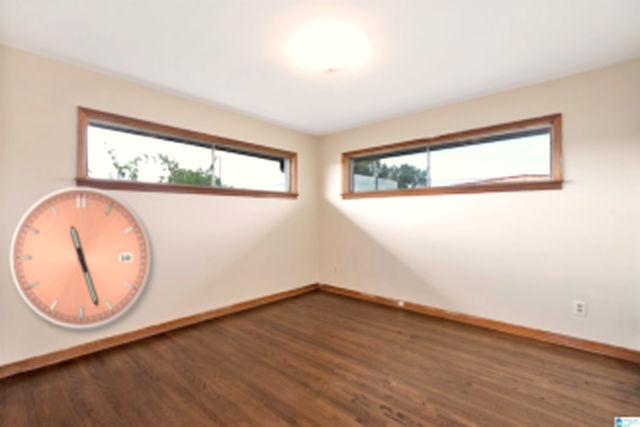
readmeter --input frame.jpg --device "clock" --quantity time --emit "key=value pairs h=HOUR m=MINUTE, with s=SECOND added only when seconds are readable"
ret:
h=11 m=27
